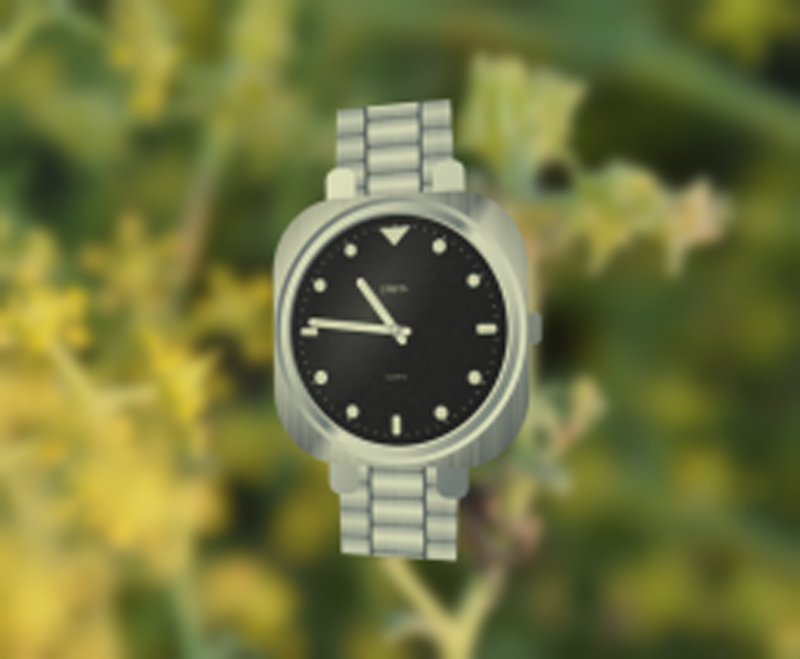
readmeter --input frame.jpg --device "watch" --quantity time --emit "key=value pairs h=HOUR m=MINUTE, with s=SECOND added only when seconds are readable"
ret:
h=10 m=46
